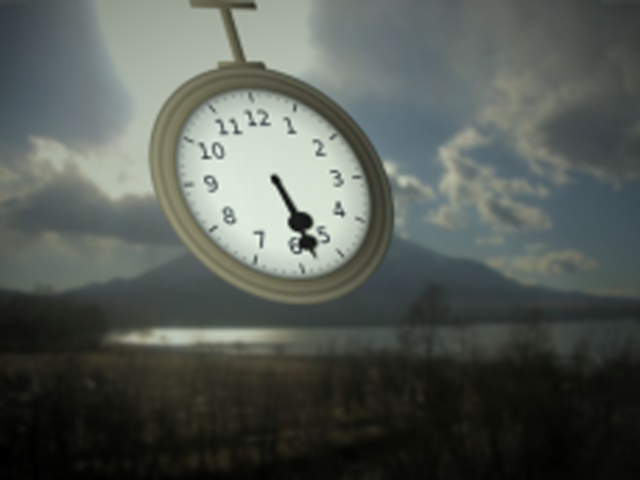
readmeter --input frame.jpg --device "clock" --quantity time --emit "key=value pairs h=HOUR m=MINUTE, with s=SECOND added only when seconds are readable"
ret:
h=5 m=28
